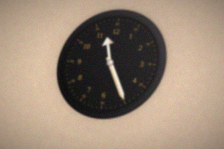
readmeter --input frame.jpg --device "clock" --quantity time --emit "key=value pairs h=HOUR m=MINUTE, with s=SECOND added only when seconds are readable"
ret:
h=11 m=25
